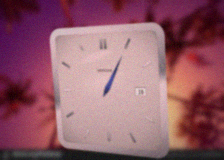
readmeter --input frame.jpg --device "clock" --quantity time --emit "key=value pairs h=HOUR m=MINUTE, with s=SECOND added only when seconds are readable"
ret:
h=1 m=5
